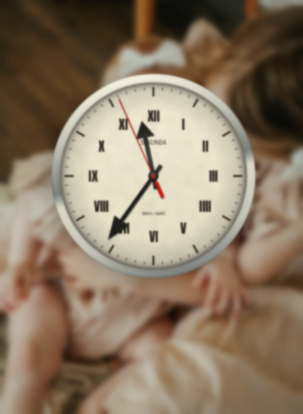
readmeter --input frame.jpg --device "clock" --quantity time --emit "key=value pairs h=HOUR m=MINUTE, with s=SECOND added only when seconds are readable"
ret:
h=11 m=35 s=56
